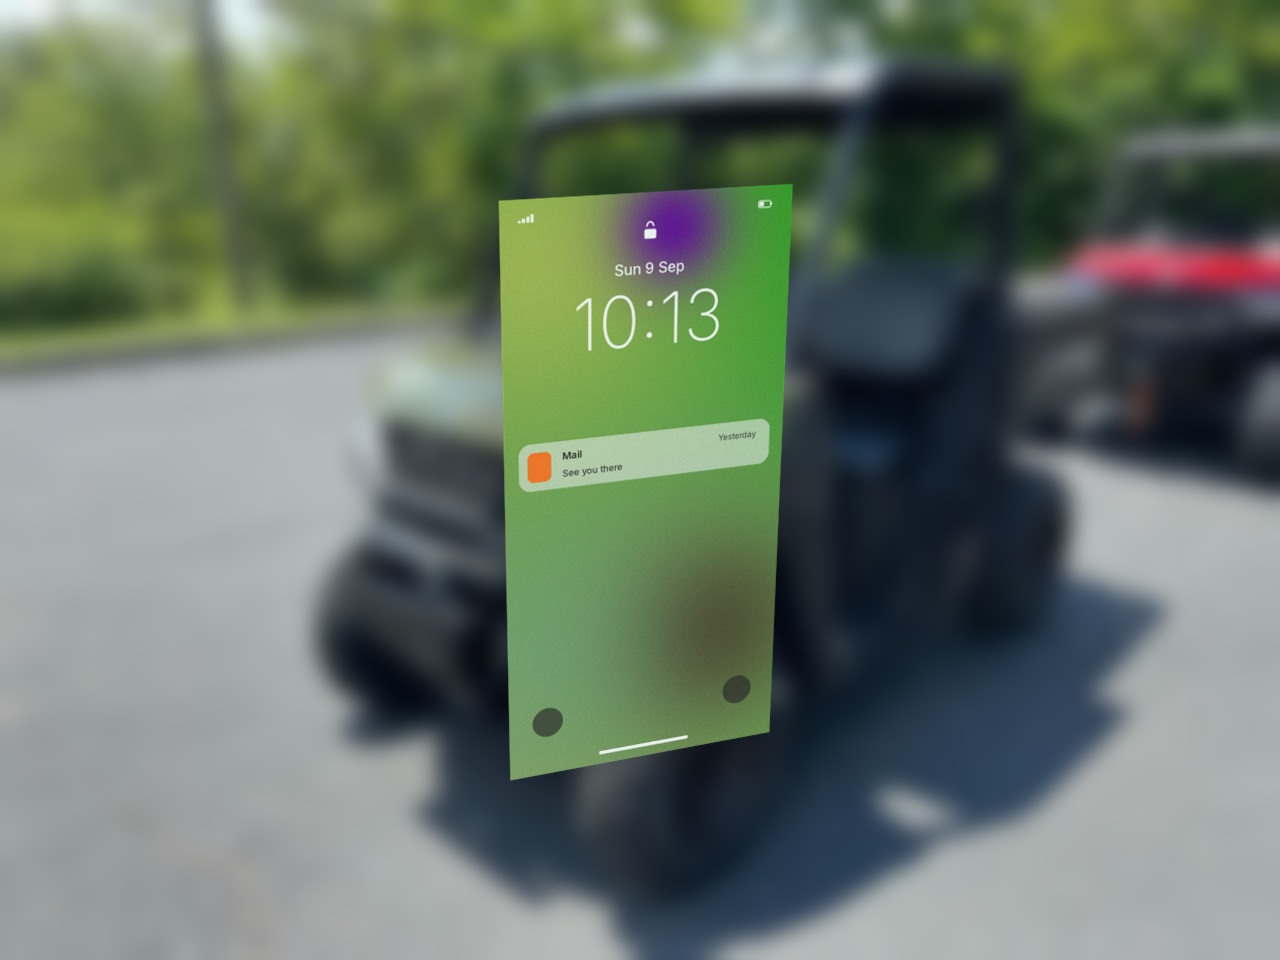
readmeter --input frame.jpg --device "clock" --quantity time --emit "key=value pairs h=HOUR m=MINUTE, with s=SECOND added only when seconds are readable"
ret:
h=10 m=13
